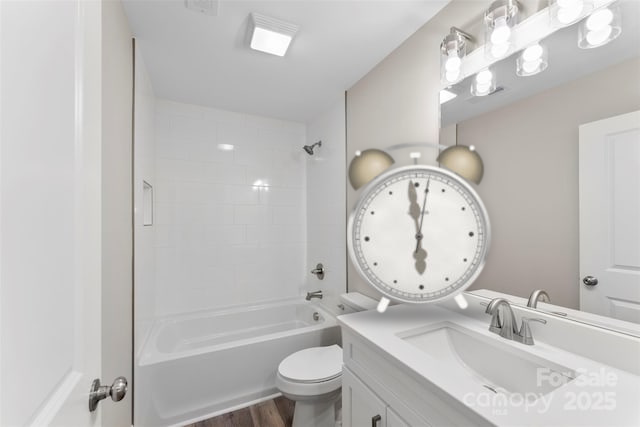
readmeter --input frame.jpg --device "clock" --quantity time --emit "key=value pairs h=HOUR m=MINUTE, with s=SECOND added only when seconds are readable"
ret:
h=5 m=59 s=2
